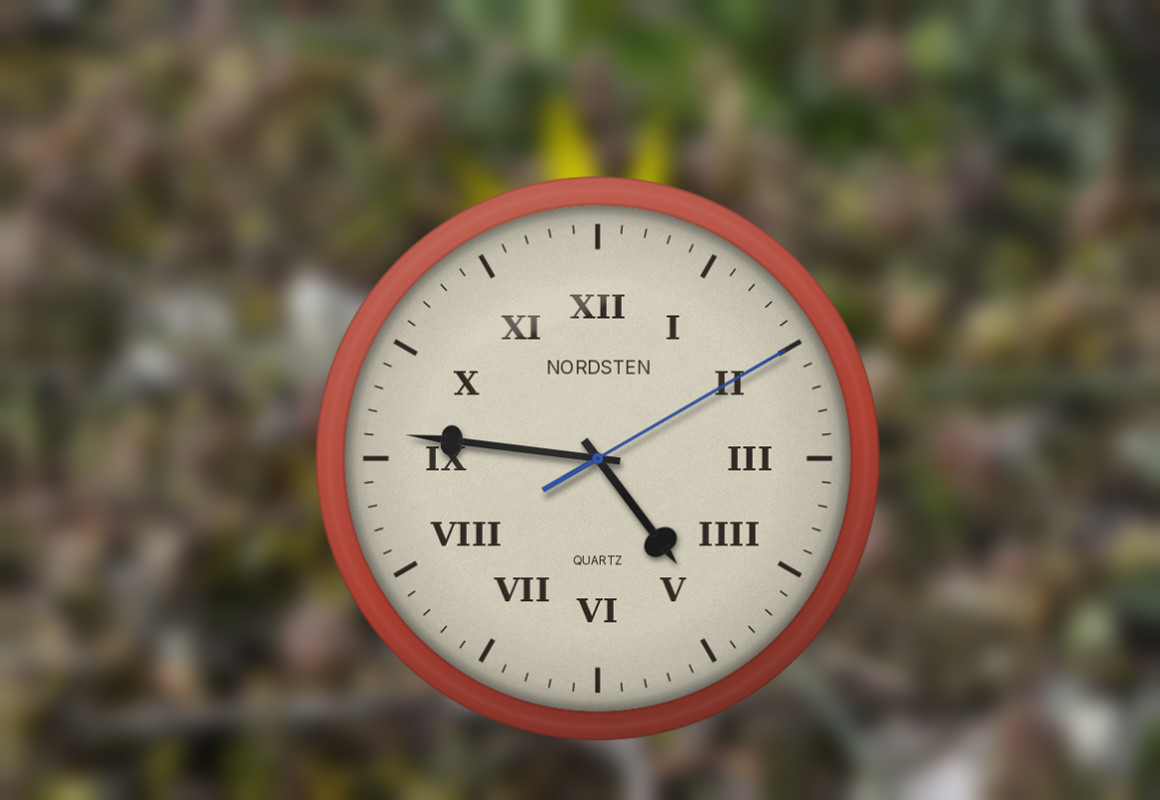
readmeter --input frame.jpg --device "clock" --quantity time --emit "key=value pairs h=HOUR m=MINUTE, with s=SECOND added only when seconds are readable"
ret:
h=4 m=46 s=10
